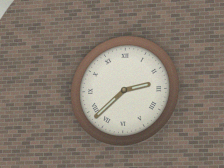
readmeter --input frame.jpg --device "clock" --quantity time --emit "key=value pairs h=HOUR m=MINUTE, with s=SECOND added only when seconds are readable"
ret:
h=2 m=38
